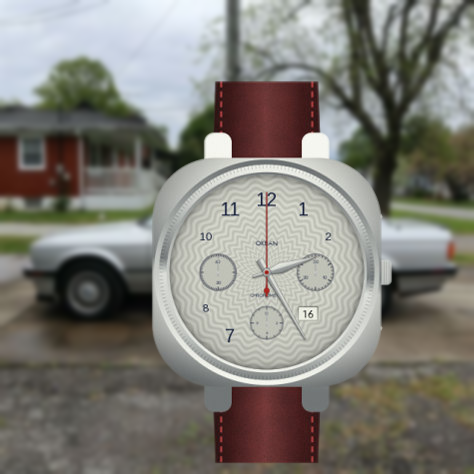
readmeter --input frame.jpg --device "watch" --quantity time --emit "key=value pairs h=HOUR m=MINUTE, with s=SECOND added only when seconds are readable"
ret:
h=2 m=25
